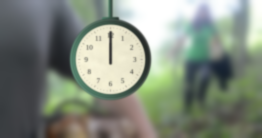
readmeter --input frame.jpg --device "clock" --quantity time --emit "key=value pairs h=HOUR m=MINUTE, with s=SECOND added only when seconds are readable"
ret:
h=12 m=0
